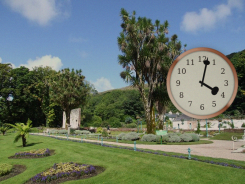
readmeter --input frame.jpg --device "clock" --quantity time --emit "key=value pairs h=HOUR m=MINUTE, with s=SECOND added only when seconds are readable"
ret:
h=4 m=2
